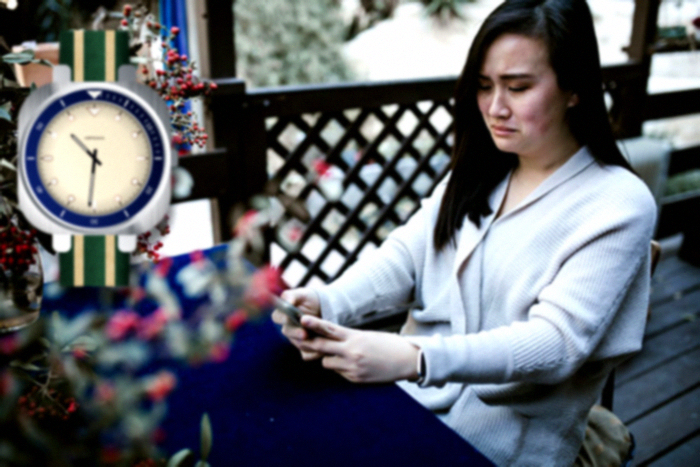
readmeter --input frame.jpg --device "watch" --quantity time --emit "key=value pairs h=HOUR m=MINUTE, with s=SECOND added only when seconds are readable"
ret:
h=10 m=31
